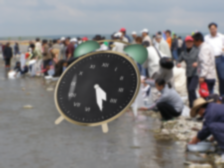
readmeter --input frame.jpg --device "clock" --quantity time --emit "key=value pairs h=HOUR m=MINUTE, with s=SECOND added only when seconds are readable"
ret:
h=4 m=25
